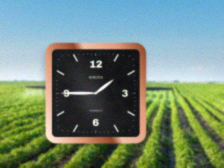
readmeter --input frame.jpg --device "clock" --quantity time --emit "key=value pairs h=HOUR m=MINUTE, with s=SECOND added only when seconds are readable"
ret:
h=1 m=45
